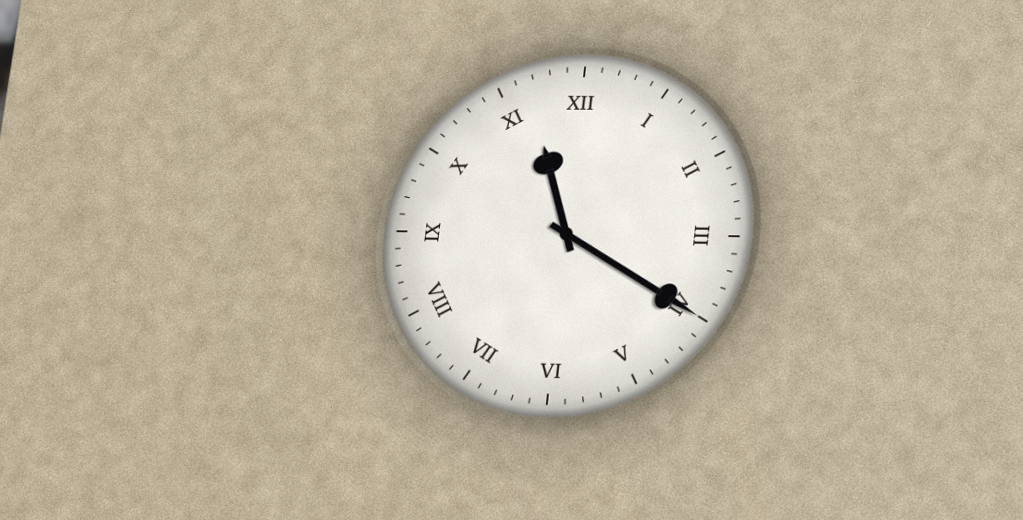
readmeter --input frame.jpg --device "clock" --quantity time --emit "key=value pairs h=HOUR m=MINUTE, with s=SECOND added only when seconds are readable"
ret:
h=11 m=20
